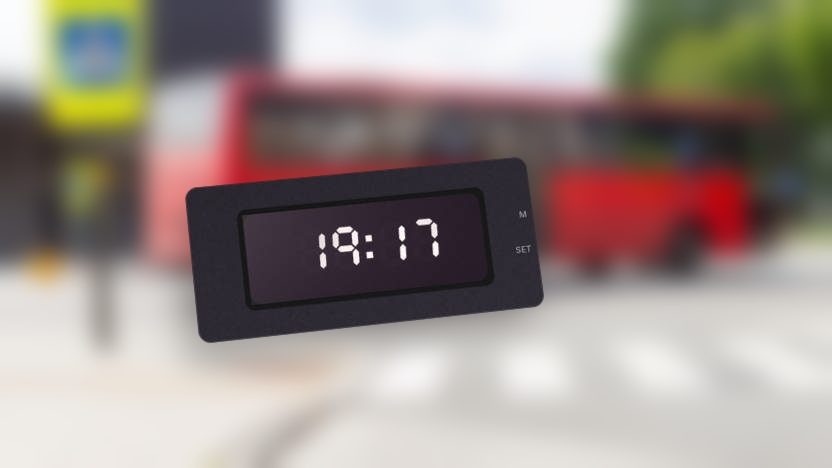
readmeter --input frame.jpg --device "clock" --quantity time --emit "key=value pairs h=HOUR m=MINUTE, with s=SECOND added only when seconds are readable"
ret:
h=19 m=17
